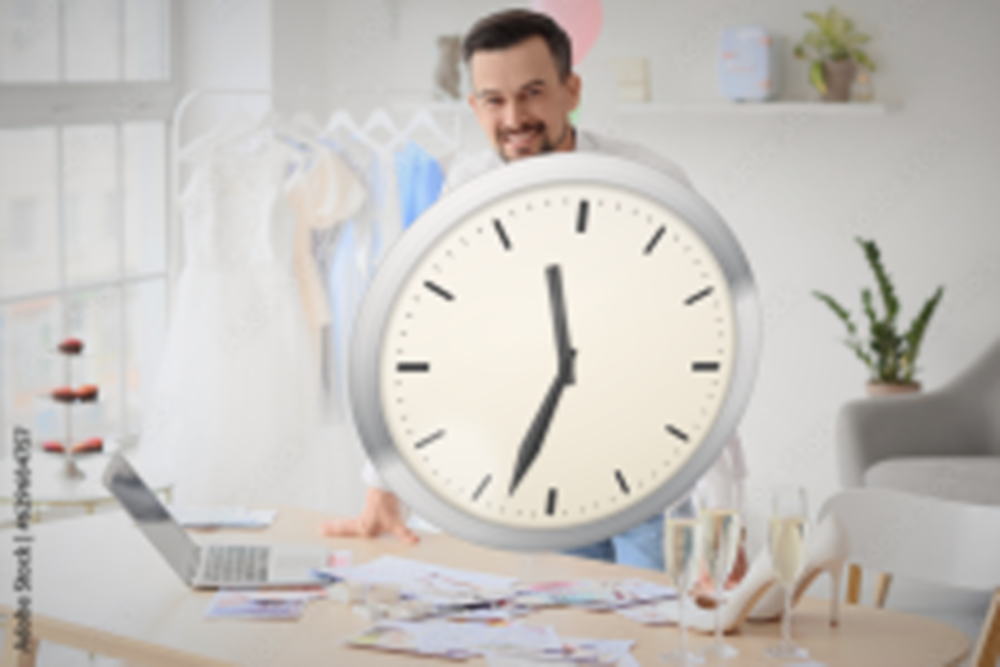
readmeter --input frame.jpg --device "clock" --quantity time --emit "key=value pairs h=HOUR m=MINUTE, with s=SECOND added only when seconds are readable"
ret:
h=11 m=33
